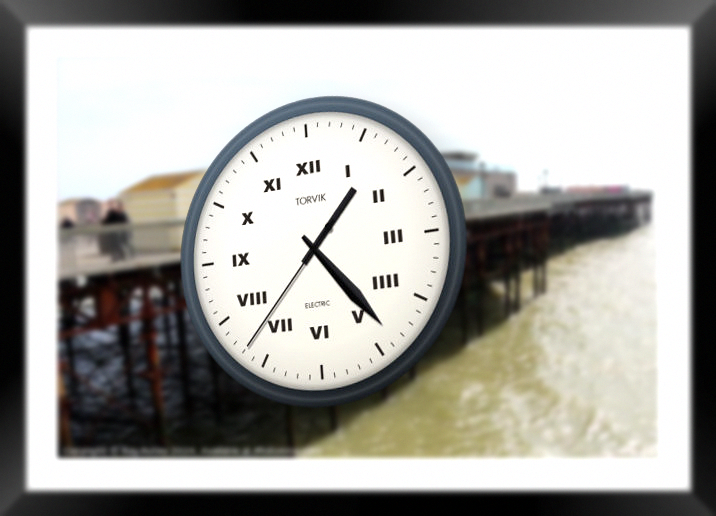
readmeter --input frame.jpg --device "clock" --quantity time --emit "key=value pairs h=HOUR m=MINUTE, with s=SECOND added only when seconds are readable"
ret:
h=1 m=23 s=37
